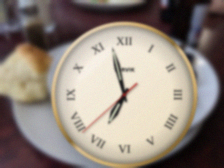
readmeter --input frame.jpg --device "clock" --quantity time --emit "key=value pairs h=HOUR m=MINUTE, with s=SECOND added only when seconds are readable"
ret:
h=6 m=57 s=38
